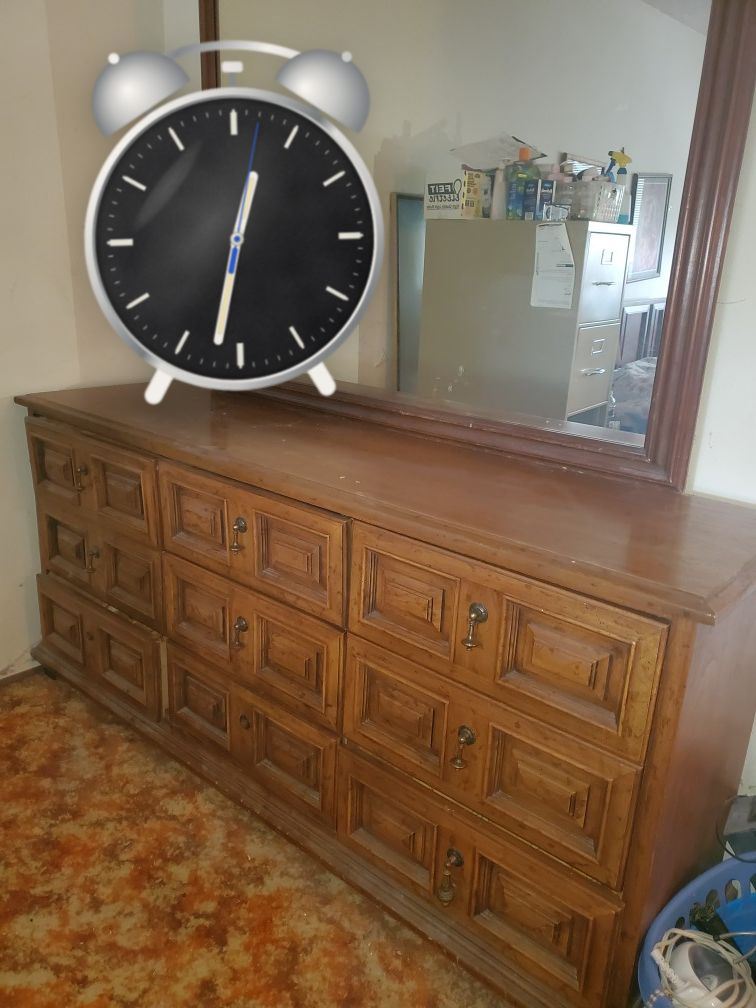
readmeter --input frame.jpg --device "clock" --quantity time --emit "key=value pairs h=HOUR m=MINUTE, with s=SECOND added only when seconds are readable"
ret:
h=12 m=32 s=2
